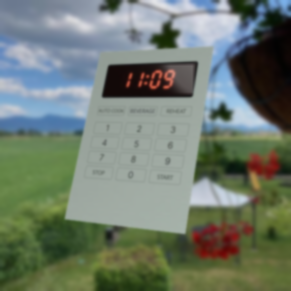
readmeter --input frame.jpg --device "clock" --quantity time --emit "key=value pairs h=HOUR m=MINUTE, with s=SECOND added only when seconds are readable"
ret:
h=11 m=9
